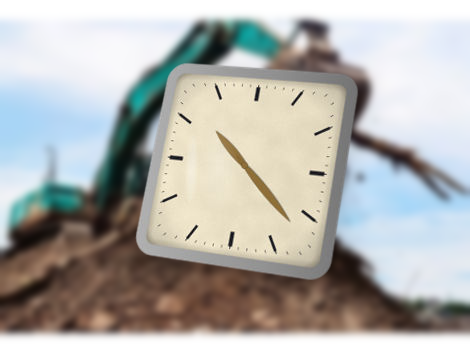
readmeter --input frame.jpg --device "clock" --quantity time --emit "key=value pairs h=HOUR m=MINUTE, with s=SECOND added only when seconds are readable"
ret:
h=10 m=22
